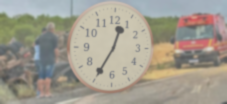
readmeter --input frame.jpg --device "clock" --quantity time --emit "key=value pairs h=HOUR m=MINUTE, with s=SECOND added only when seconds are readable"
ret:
h=12 m=35
